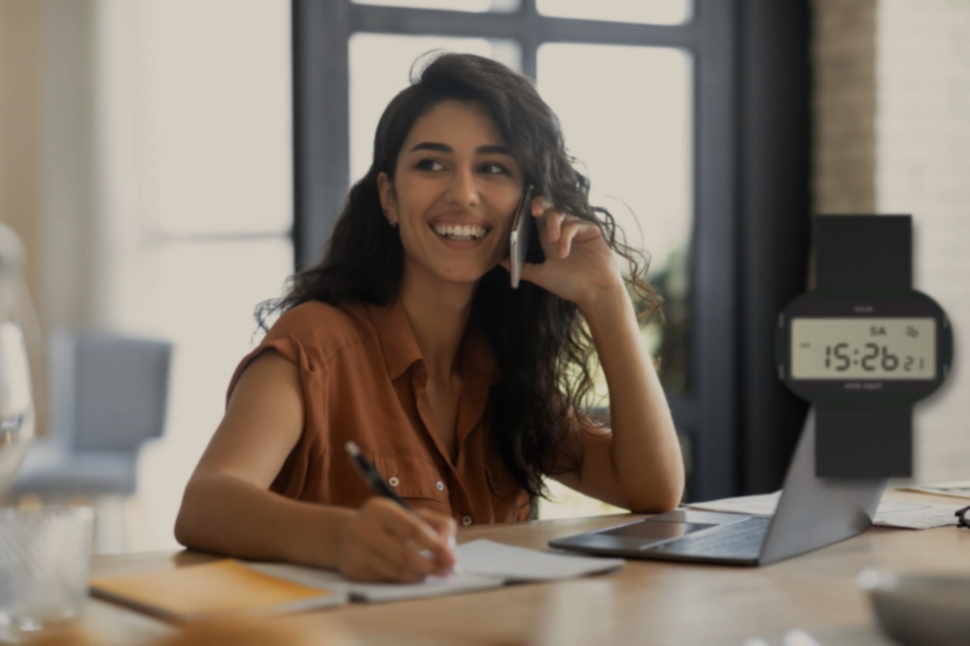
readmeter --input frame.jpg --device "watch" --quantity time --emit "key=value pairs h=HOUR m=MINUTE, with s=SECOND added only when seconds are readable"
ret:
h=15 m=26 s=21
